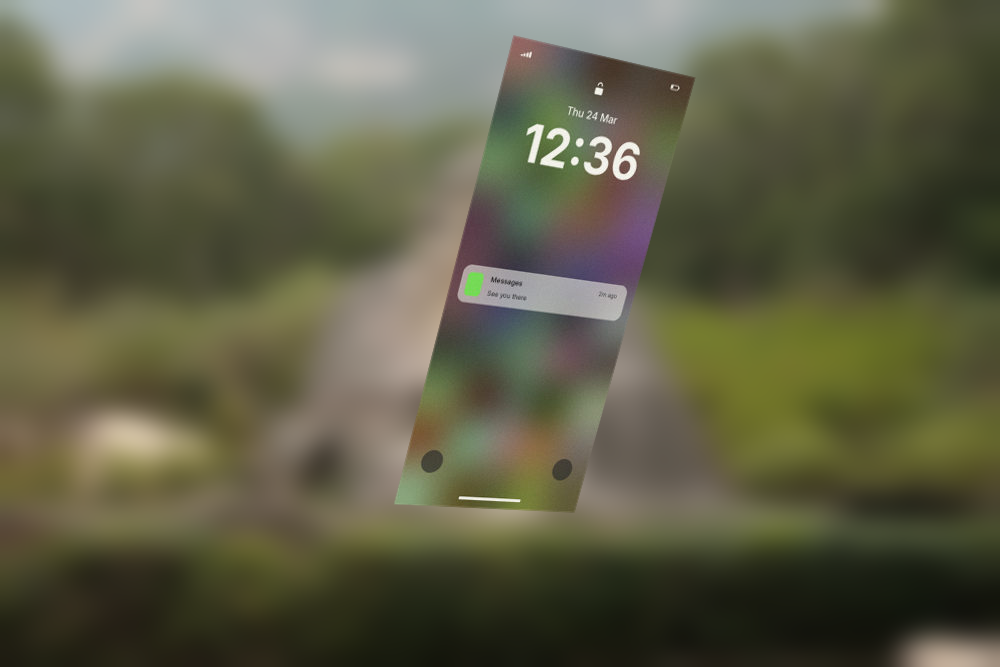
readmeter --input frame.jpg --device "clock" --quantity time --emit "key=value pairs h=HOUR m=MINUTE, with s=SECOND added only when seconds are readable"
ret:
h=12 m=36
